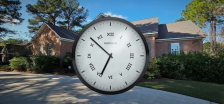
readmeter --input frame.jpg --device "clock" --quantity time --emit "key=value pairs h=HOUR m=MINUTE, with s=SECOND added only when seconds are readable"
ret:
h=6 m=52
